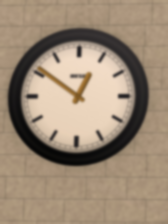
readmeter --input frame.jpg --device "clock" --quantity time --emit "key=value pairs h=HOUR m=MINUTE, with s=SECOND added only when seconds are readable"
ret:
h=12 m=51
